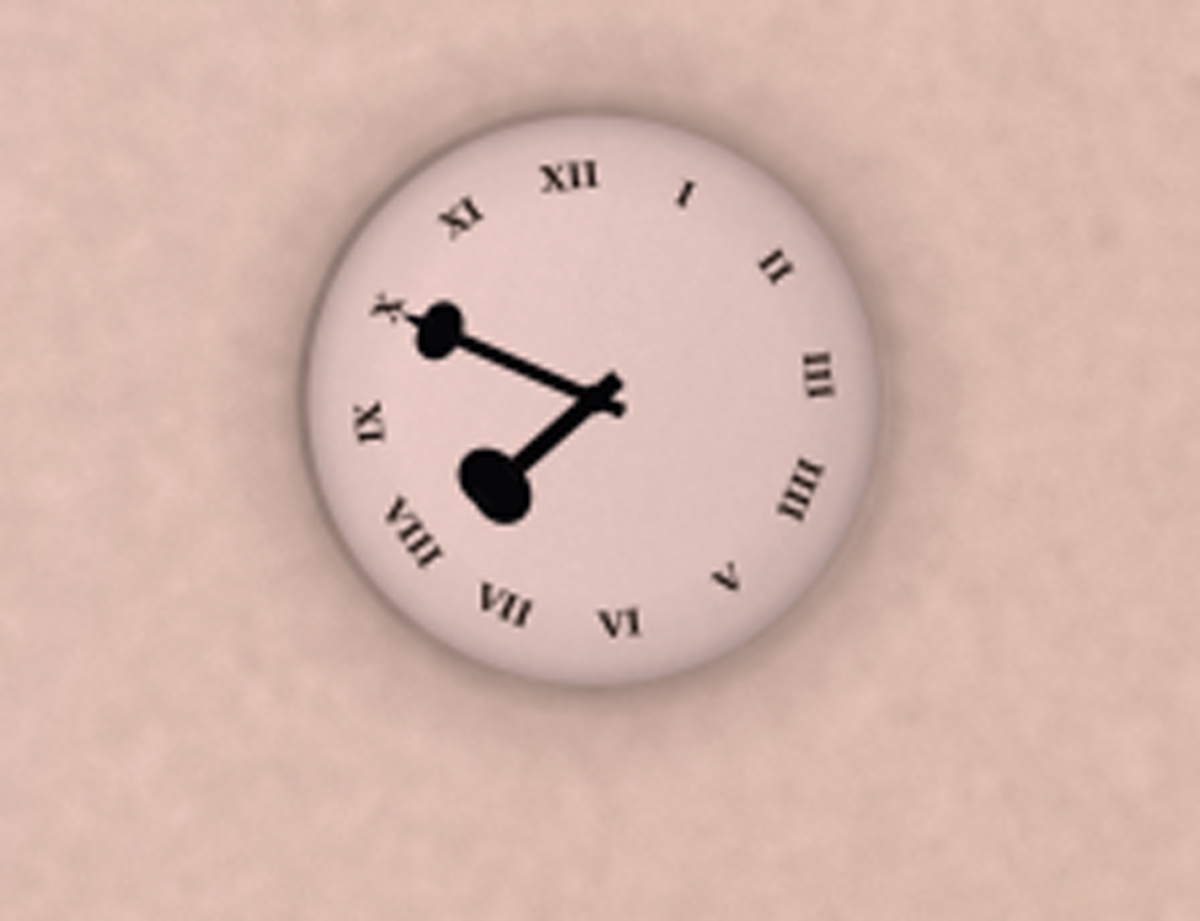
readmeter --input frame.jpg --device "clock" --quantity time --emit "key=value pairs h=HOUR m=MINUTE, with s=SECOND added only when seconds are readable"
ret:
h=7 m=50
